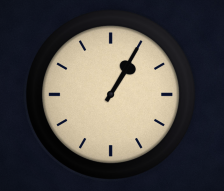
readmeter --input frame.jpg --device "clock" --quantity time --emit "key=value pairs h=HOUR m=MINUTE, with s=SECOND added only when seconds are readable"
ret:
h=1 m=5
